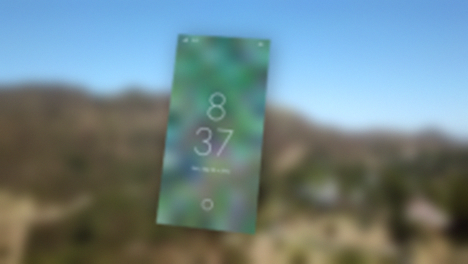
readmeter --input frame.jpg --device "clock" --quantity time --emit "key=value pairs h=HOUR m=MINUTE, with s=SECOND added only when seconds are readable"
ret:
h=8 m=37
